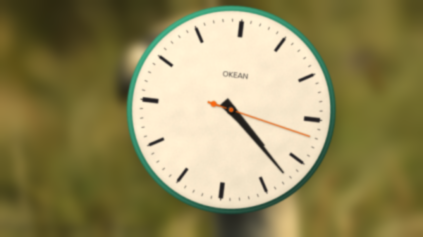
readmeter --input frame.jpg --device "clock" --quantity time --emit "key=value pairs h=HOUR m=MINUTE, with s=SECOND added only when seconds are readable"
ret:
h=4 m=22 s=17
